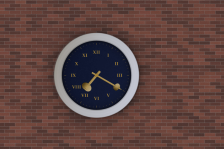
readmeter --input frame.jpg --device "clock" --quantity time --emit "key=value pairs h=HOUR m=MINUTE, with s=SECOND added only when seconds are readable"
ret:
h=7 m=20
